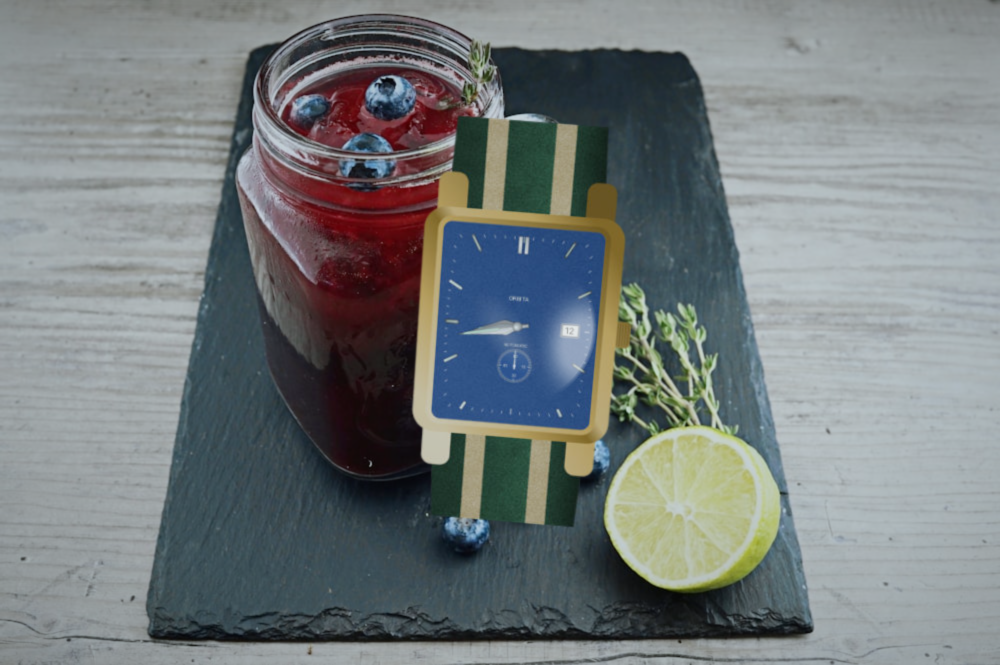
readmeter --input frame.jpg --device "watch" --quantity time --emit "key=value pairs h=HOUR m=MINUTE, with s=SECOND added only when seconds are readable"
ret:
h=8 m=43
